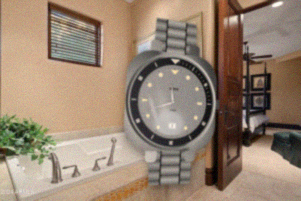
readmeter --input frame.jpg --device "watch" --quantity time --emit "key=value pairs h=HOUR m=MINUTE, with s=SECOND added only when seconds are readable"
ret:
h=11 m=42
